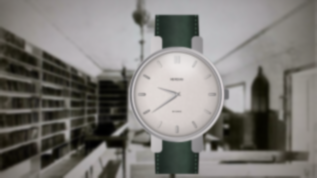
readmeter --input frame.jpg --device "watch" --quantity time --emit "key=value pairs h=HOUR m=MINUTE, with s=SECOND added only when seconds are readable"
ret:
h=9 m=39
